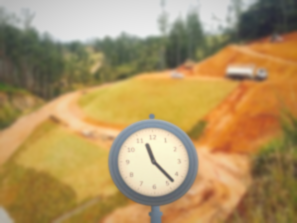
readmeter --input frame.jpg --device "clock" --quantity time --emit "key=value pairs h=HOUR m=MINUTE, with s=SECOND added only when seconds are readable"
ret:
h=11 m=23
